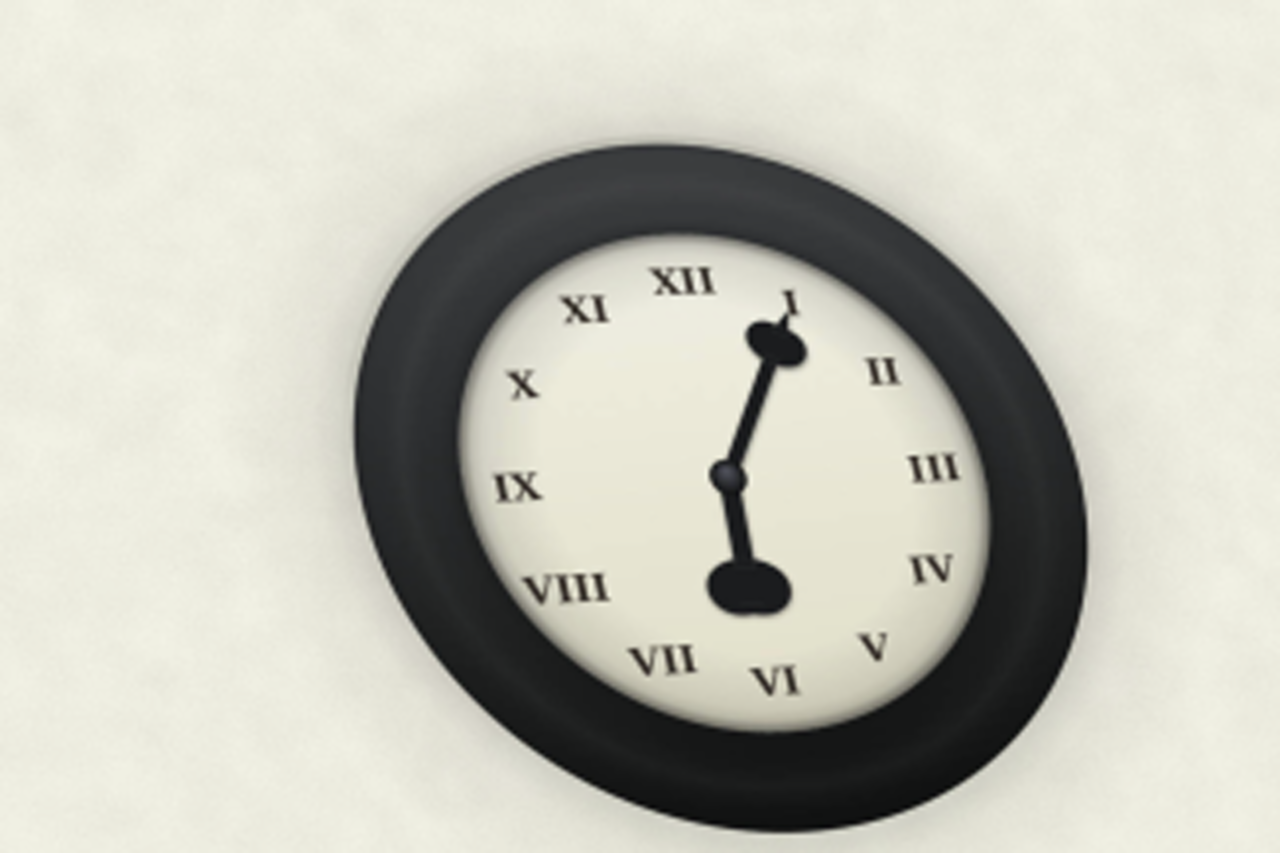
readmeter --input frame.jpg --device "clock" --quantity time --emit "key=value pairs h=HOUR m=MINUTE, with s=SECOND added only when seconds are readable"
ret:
h=6 m=5
